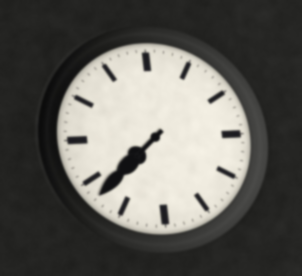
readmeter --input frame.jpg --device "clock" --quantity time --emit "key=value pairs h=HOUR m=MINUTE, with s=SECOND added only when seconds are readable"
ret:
h=7 m=38
